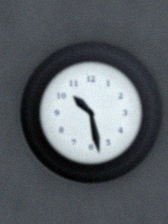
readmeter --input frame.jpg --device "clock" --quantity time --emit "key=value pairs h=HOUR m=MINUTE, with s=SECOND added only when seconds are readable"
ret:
h=10 m=28
